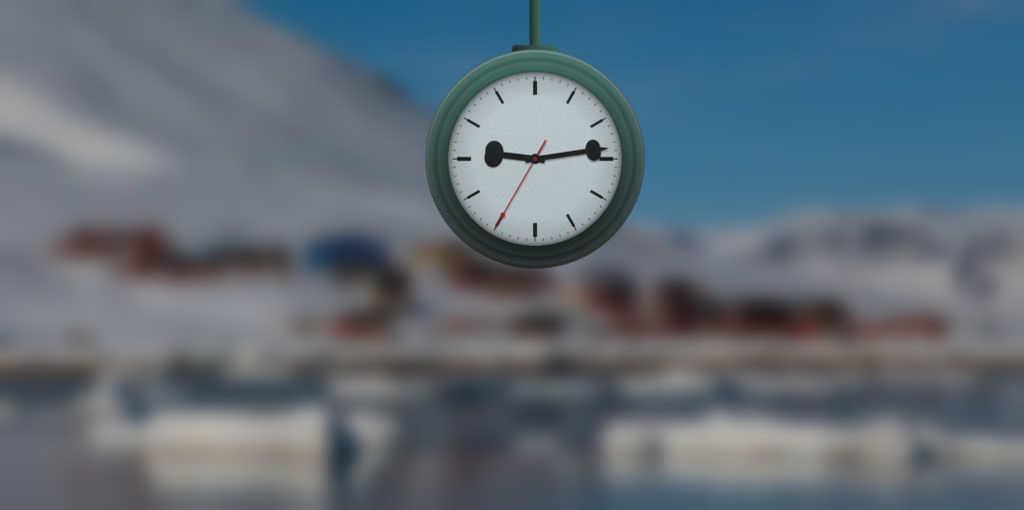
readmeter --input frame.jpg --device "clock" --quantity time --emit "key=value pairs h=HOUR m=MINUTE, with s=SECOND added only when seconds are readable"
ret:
h=9 m=13 s=35
